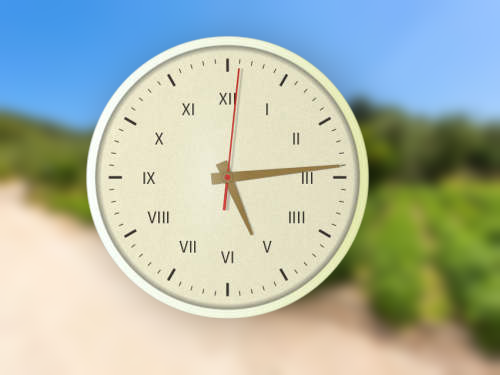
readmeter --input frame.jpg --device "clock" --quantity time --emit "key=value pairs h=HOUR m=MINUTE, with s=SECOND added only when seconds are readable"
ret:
h=5 m=14 s=1
